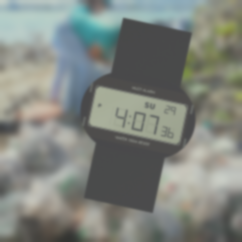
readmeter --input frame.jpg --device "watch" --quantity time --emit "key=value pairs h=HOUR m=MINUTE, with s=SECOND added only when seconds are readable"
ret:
h=4 m=7
